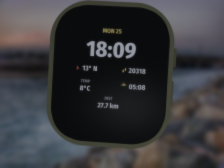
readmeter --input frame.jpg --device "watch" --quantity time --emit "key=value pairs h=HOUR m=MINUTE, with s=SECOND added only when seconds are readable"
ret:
h=18 m=9
